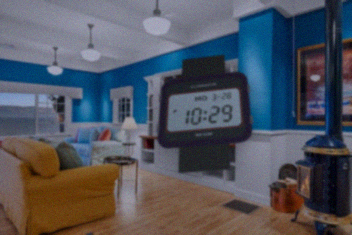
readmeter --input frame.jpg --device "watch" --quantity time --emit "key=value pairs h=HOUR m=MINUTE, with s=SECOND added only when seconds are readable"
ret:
h=10 m=29
